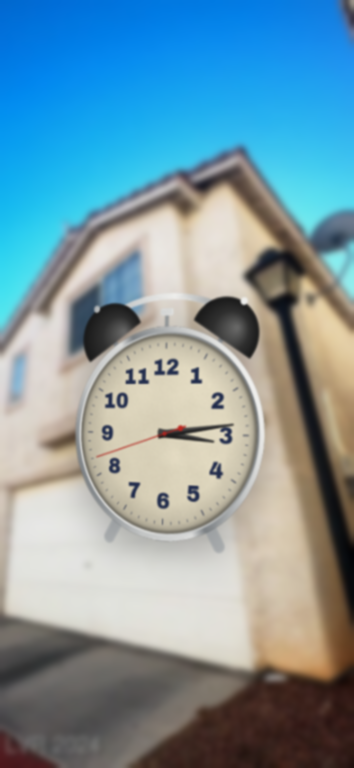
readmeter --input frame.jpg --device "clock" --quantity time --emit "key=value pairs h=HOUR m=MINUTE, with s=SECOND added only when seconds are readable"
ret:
h=3 m=13 s=42
